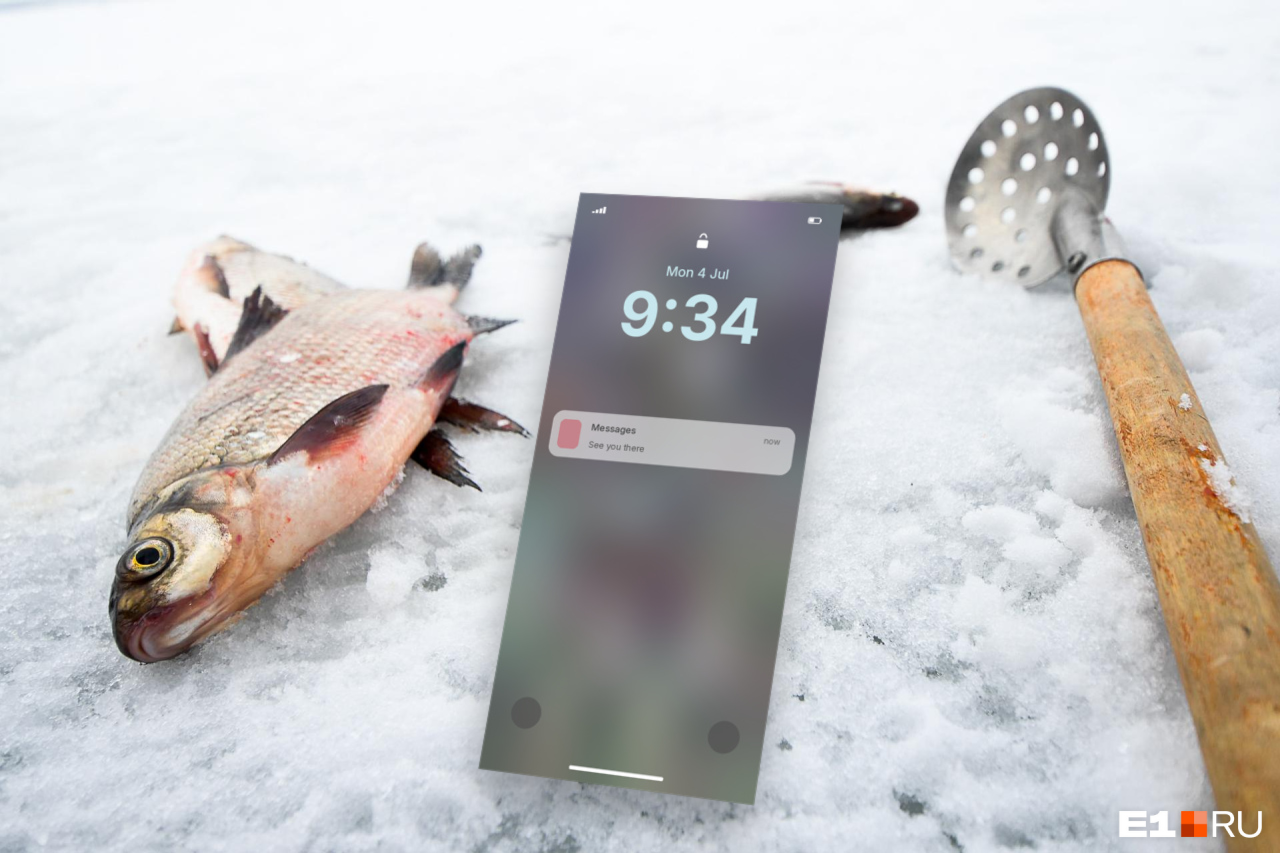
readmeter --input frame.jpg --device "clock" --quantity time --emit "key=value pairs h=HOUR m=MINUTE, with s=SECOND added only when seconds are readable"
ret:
h=9 m=34
